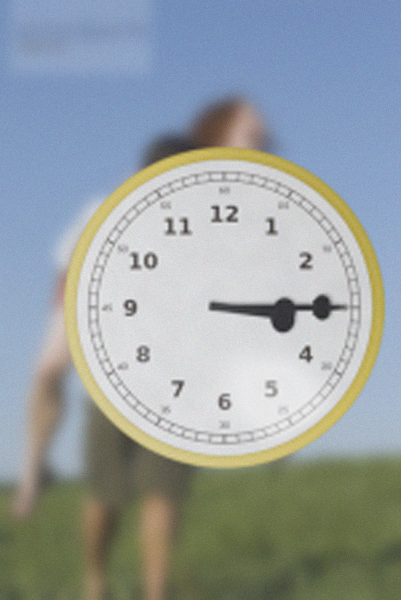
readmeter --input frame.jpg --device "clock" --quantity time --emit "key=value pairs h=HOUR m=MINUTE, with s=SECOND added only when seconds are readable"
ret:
h=3 m=15
